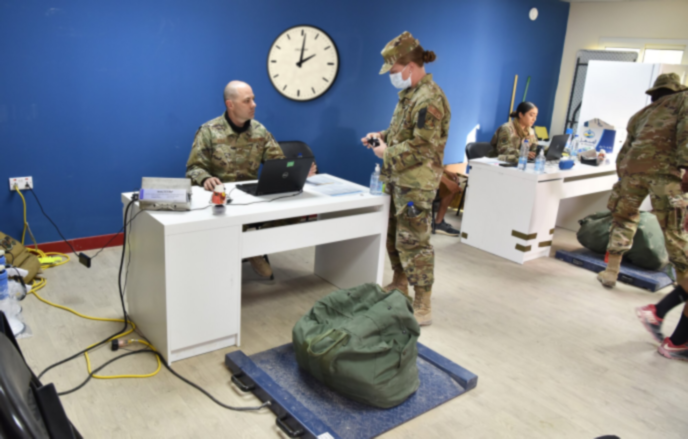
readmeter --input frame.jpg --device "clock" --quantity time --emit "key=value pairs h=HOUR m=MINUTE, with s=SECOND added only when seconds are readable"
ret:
h=2 m=1
